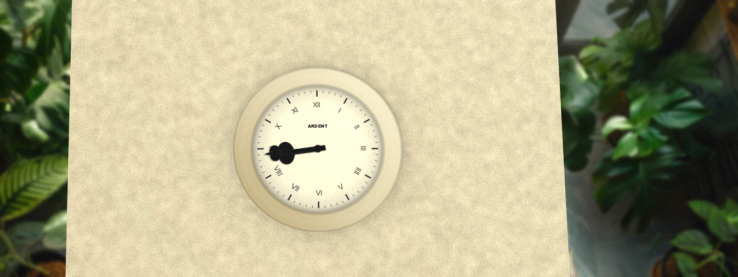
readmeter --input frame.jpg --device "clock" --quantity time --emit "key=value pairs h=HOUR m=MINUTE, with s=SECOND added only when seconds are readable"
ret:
h=8 m=44
